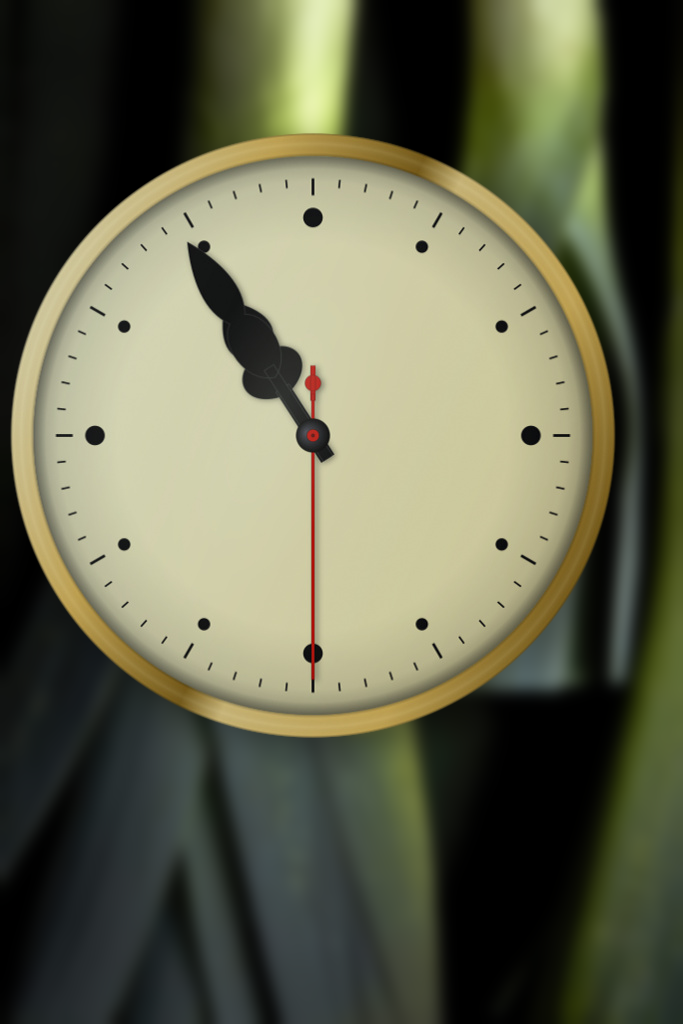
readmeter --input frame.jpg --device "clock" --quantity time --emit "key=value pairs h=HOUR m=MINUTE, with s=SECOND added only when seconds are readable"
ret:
h=10 m=54 s=30
